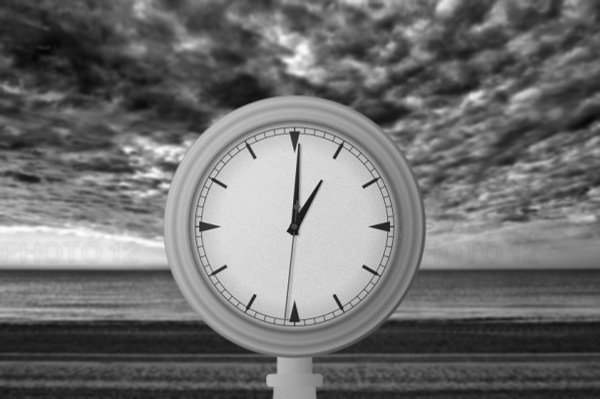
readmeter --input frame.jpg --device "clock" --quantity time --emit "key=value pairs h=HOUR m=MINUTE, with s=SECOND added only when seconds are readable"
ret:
h=1 m=0 s=31
